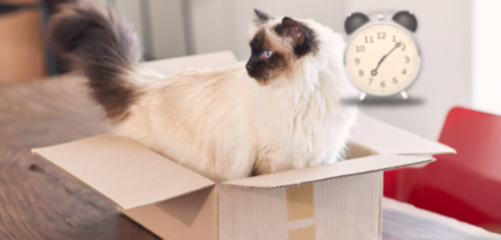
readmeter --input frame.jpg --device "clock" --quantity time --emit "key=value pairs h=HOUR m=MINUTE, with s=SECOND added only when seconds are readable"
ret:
h=7 m=8
